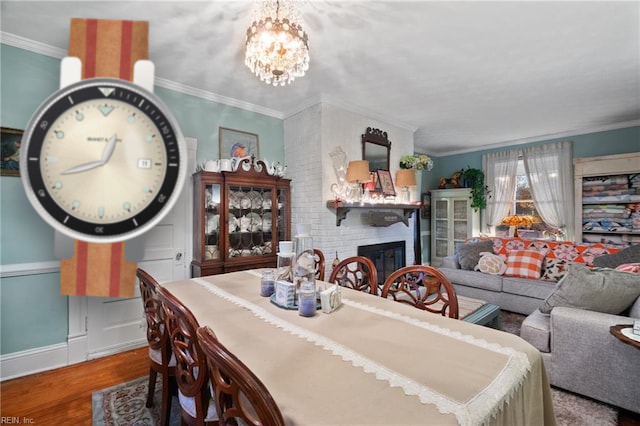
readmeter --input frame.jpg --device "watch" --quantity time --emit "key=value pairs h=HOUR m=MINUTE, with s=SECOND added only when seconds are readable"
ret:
h=12 m=42
